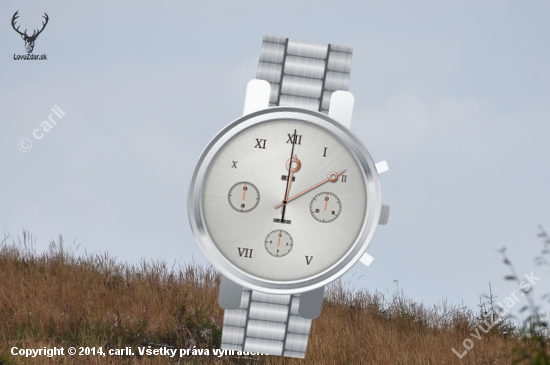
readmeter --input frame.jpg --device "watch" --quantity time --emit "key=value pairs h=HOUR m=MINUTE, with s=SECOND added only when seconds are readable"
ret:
h=12 m=9
